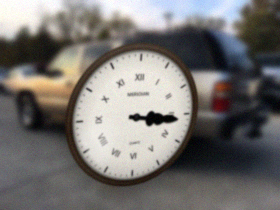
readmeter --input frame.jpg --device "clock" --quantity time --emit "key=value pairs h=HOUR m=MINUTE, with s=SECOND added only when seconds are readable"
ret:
h=3 m=16
